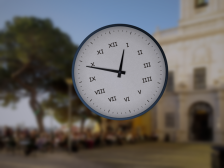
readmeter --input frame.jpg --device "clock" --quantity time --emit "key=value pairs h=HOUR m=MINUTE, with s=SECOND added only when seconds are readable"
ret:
h=12 m=49
